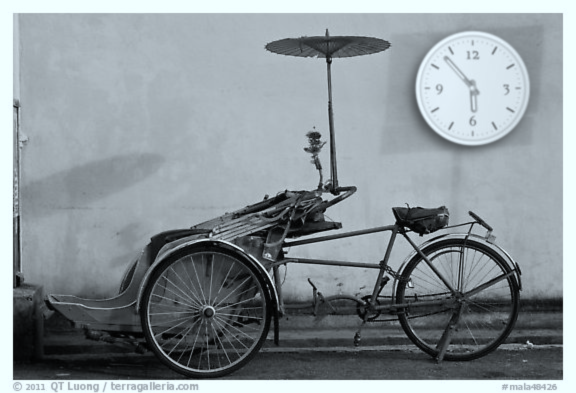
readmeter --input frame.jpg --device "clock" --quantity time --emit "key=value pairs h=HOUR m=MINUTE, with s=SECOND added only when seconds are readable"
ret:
h=5 m=53
